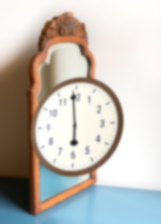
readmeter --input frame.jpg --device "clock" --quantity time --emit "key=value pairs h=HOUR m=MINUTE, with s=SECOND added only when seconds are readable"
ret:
h=5 m=59
